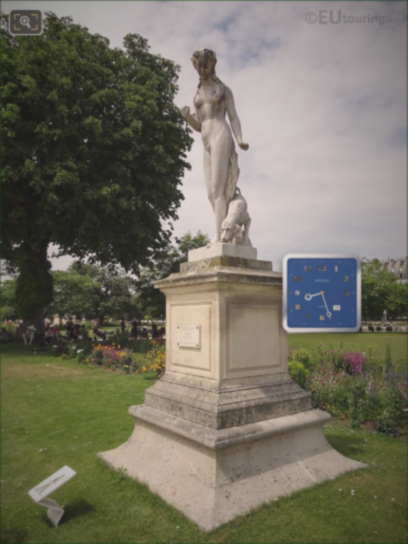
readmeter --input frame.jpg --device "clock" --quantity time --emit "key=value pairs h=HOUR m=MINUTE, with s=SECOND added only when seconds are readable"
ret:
h=8 m=27
